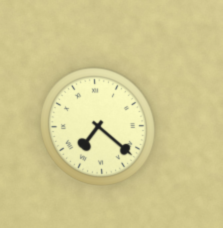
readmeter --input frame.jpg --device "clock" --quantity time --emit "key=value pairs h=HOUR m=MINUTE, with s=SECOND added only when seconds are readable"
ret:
h=7 m=22
